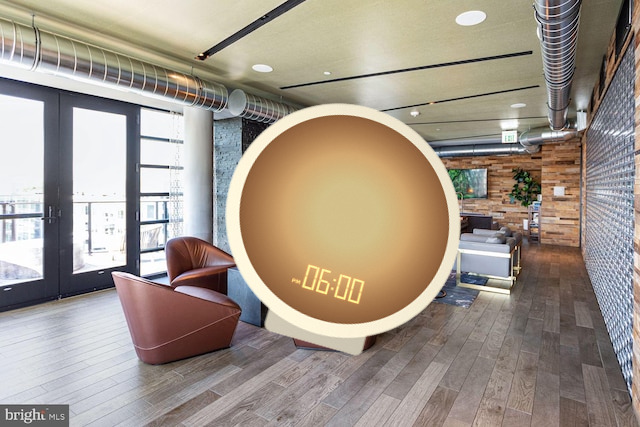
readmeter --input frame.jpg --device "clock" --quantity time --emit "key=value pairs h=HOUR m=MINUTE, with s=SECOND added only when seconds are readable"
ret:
h=6 m=0
